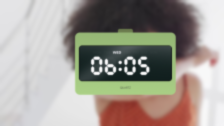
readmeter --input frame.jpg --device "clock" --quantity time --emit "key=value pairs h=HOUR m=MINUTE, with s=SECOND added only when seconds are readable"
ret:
h=6 m=5
